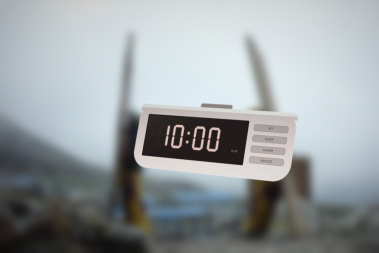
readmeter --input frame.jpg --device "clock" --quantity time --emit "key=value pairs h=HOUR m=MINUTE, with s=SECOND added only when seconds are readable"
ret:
h=10 m=0
